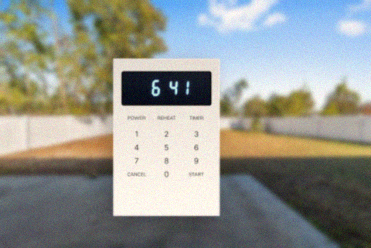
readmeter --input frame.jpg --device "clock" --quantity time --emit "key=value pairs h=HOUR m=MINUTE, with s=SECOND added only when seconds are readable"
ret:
h=6 m=41
